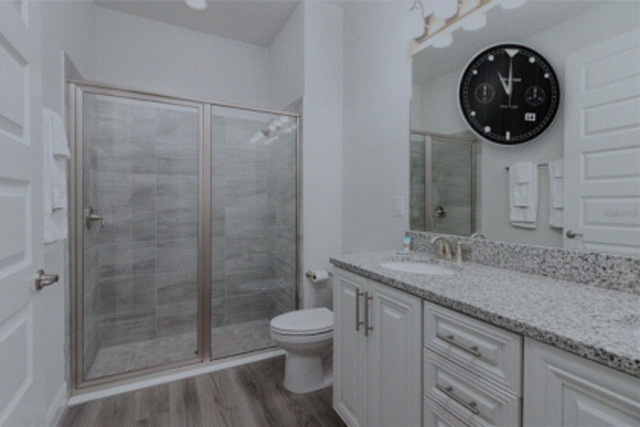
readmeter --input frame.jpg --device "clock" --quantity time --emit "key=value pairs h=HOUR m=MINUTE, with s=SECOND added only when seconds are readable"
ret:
h=11 m=0
